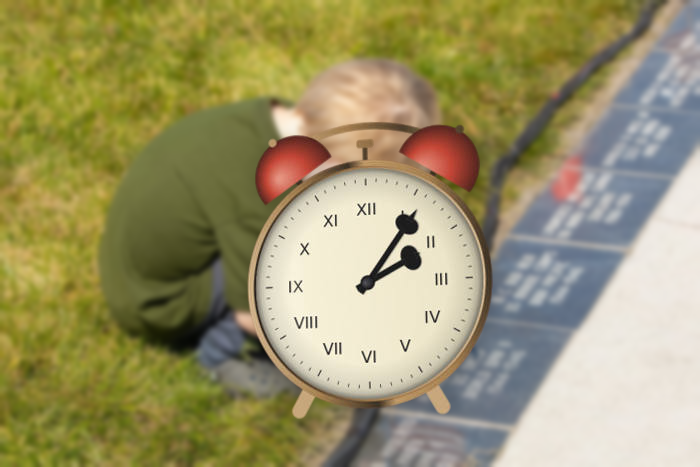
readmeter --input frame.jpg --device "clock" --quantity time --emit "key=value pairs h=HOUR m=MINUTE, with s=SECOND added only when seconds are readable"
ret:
h=2 m=6
